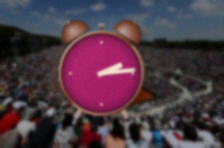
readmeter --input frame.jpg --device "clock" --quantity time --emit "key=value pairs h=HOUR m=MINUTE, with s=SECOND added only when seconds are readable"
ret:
h=2 m=14
